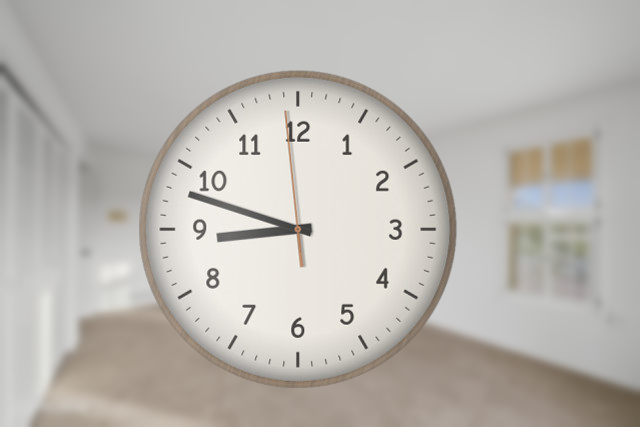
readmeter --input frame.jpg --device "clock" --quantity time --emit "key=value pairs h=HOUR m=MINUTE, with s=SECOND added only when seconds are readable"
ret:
h=8 m=47 s=59
